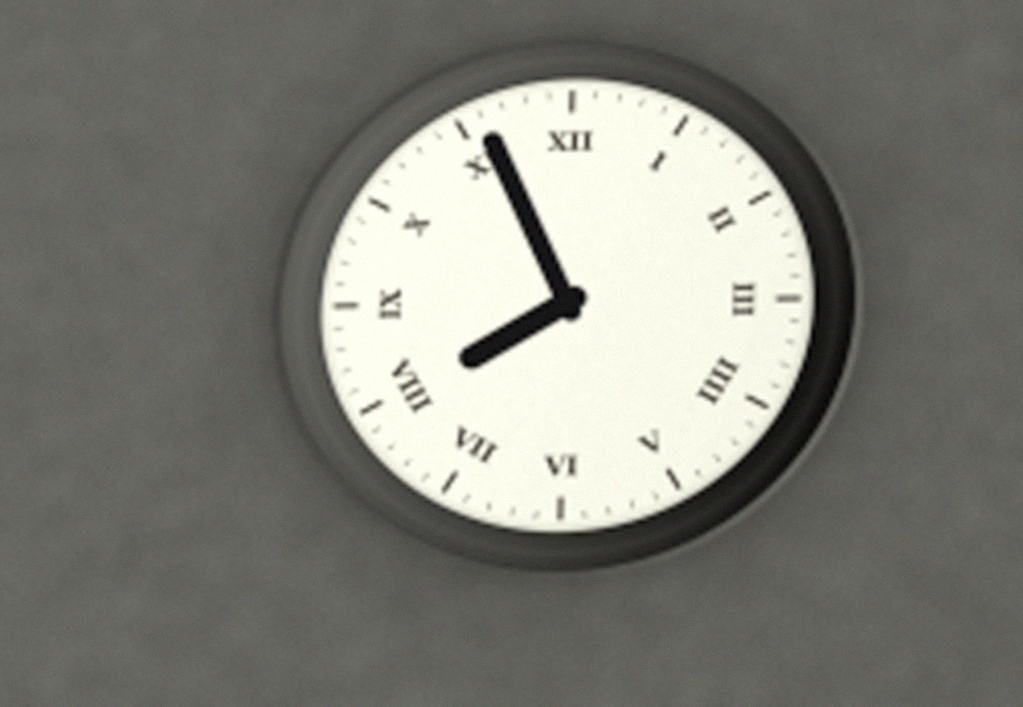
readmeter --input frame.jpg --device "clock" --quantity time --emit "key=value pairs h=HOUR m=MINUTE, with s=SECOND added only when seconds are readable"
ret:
h=7 m=56
